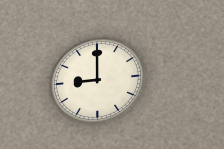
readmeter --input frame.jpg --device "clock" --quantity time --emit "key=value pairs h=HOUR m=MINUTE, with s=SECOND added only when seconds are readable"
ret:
h=9 m=0
